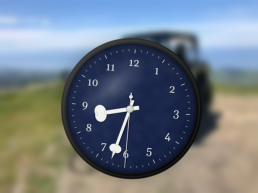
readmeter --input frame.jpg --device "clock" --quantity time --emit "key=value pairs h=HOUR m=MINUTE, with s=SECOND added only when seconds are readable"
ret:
h=8 m=32 s=30
